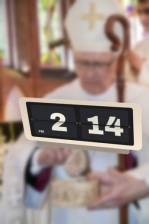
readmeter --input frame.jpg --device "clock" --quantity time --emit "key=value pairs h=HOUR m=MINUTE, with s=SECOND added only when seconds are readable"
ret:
h=2 m=14
